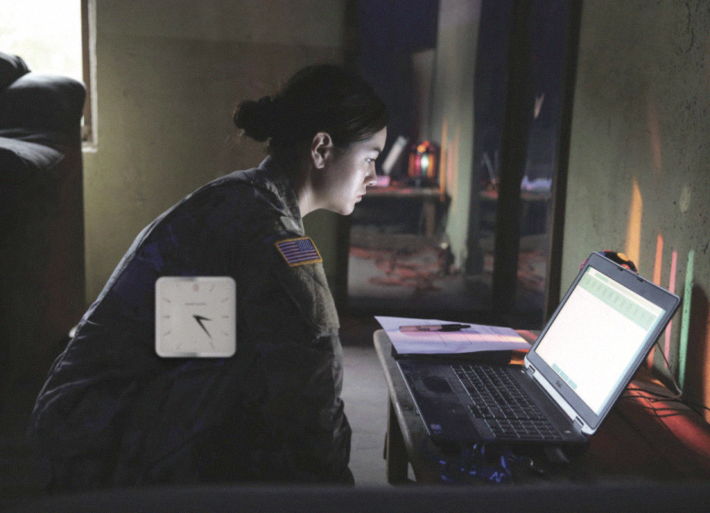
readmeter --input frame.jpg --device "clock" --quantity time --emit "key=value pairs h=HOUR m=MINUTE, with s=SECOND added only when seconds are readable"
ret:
h=3 m=24
